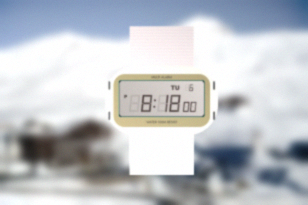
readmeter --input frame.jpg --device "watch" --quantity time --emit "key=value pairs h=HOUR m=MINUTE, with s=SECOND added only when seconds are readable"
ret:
h=8 m=18 s=0
